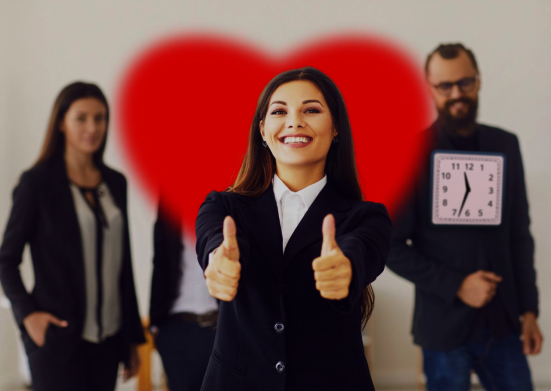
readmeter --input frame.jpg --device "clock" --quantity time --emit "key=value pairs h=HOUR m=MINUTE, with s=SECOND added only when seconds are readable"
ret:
h=11 m=33
